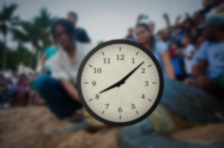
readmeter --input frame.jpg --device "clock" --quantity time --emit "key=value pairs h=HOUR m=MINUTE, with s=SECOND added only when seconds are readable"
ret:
h=8 m=8
